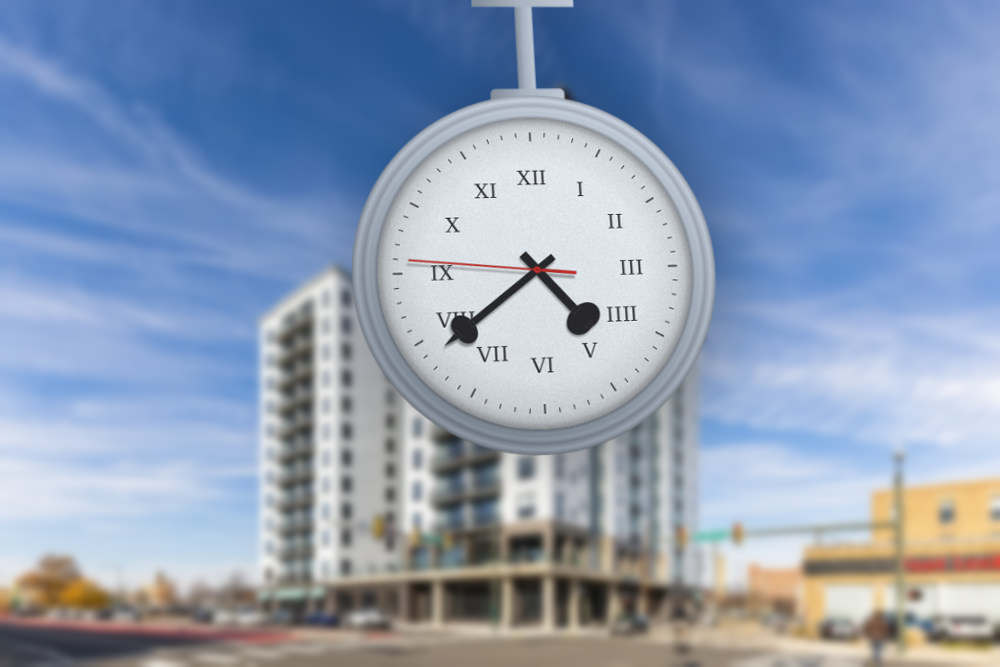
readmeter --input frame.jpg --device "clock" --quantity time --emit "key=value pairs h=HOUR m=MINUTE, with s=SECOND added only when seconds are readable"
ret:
h=4 m=38 s=46
